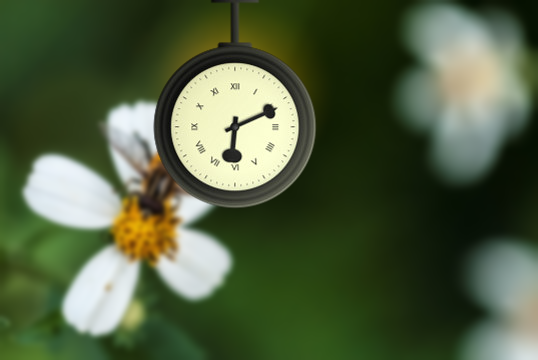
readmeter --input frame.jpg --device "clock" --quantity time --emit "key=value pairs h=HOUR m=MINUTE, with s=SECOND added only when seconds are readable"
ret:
h=6 m=11
